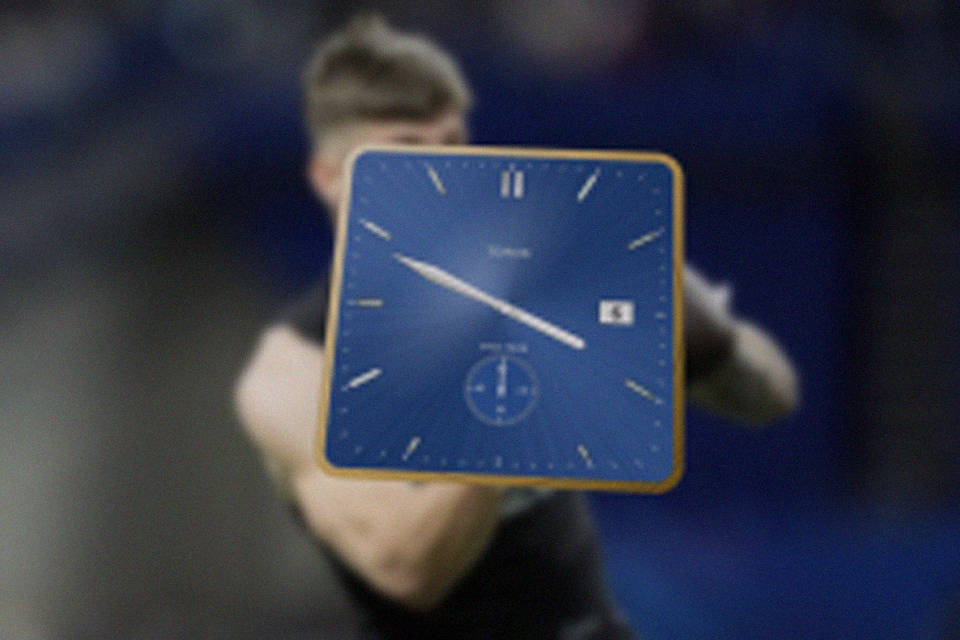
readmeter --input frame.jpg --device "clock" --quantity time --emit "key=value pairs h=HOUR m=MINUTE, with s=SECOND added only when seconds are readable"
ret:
h=3 m=49
